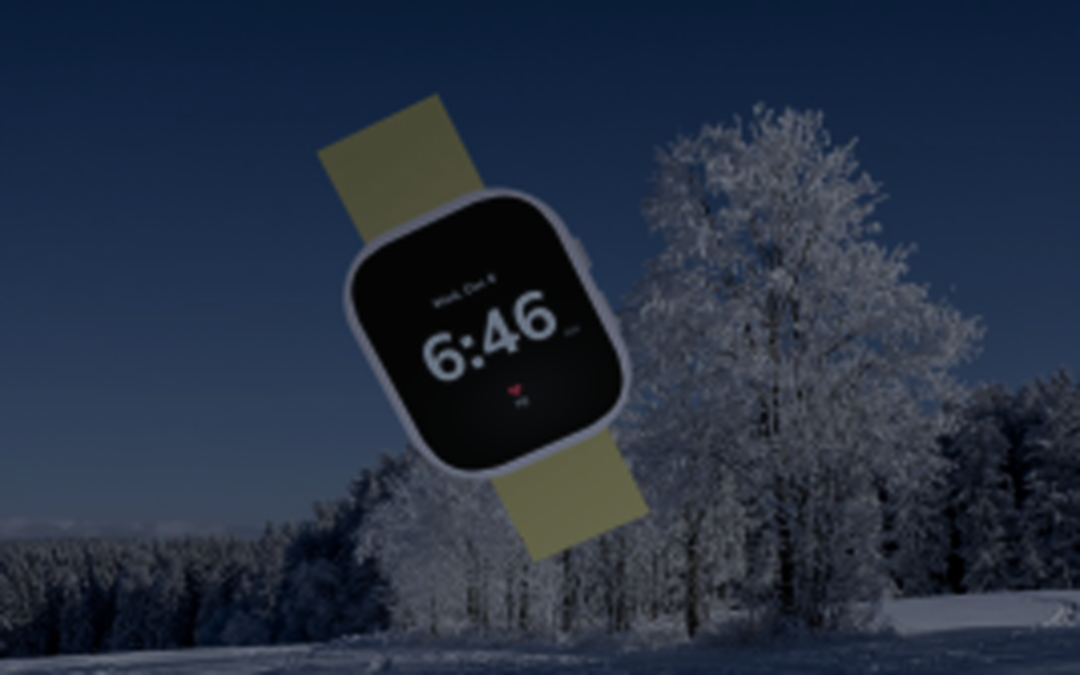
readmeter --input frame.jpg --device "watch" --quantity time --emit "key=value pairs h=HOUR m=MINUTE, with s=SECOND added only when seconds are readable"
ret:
h=6 m=46
